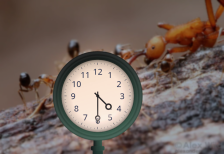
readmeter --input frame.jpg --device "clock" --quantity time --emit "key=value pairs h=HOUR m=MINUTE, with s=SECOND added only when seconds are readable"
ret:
h=4 m=30
